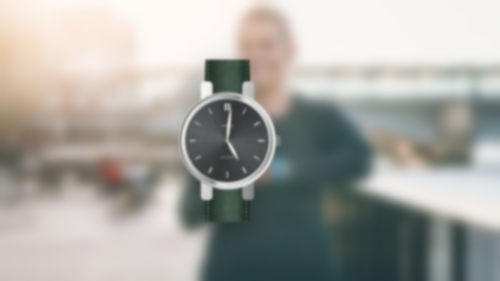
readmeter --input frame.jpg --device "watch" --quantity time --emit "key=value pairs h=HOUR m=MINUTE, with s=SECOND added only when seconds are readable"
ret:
h=5 m=1
